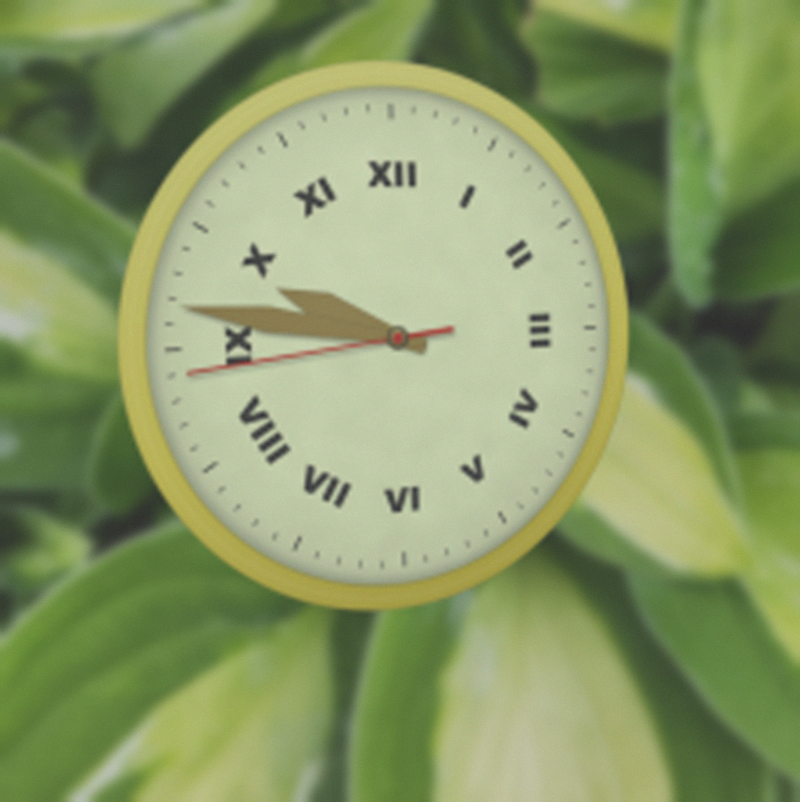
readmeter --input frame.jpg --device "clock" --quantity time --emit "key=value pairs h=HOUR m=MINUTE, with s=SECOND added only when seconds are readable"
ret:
h=9 m=46 s=44
